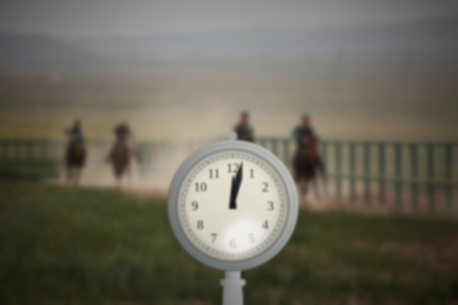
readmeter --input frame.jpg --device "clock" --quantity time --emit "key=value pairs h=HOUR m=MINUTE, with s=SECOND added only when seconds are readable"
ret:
h=12 m=2
